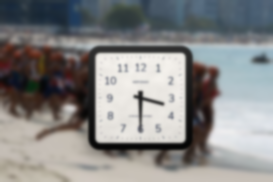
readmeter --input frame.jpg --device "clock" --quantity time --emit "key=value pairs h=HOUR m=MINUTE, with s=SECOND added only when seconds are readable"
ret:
h=3 m=30
